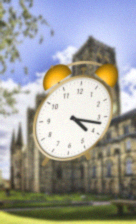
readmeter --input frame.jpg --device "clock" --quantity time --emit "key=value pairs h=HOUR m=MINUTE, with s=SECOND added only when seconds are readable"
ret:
h=4 m=17
